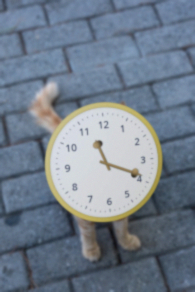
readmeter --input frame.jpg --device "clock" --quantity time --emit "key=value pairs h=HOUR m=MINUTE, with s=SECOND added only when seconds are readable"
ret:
h=11 m=19
